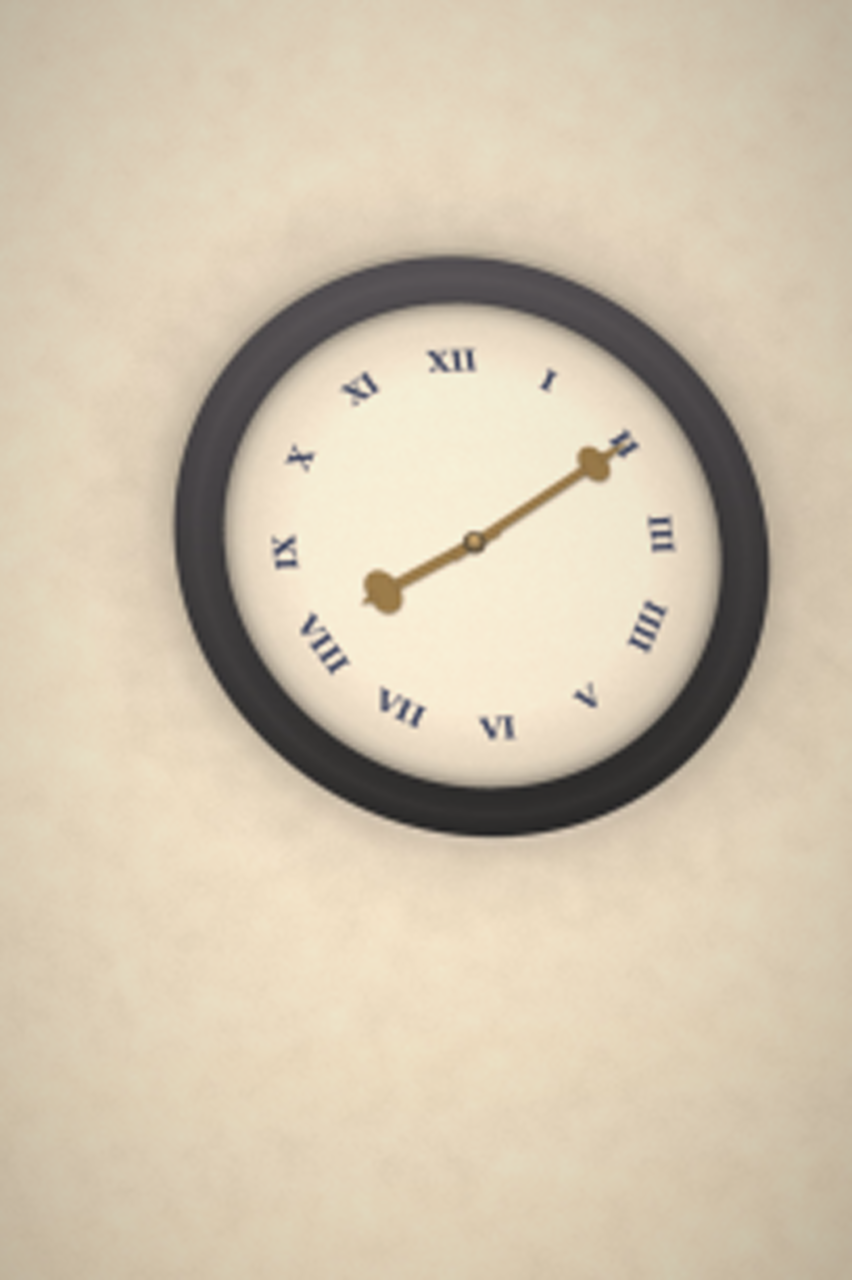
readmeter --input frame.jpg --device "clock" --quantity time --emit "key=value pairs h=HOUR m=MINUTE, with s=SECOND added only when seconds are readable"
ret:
h=8 m=10
